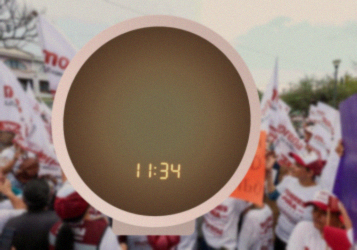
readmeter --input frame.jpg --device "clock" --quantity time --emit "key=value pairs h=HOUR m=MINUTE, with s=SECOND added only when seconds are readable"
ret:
h=11 m=34
